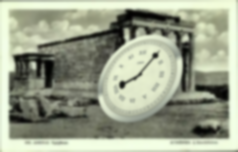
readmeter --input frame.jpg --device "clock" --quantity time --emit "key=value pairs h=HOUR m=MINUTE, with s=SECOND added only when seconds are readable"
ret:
h=8 m=6
